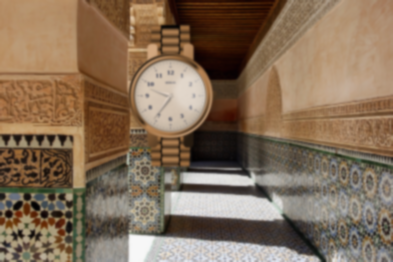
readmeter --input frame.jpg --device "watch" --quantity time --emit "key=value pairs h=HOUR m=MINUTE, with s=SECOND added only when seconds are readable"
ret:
h=9 m=36
